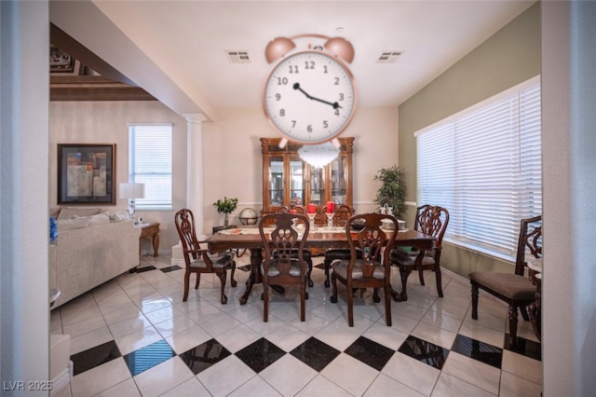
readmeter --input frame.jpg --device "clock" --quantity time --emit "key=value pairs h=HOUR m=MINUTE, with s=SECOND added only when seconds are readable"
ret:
h=10 m=18
